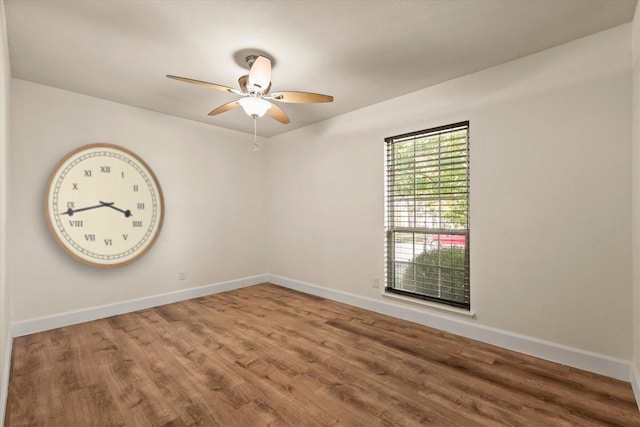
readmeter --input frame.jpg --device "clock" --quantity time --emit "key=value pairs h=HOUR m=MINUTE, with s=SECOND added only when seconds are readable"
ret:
h=3 m=43
